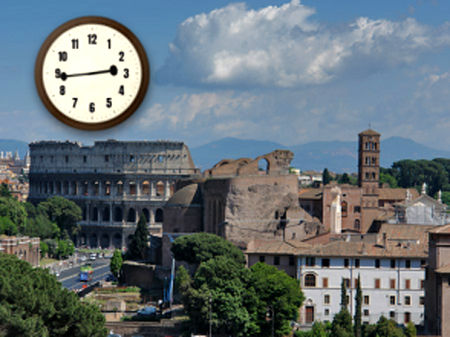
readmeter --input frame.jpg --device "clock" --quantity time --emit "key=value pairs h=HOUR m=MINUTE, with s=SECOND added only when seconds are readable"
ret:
h=2 m=44
